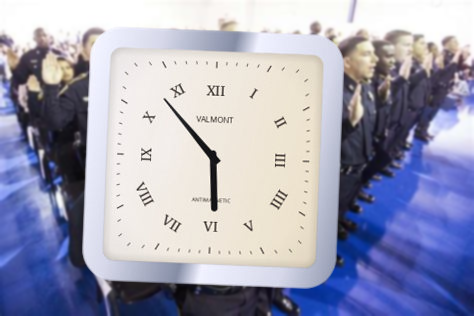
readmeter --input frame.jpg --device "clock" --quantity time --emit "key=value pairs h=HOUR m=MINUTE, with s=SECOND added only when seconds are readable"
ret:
h=5 m=53
